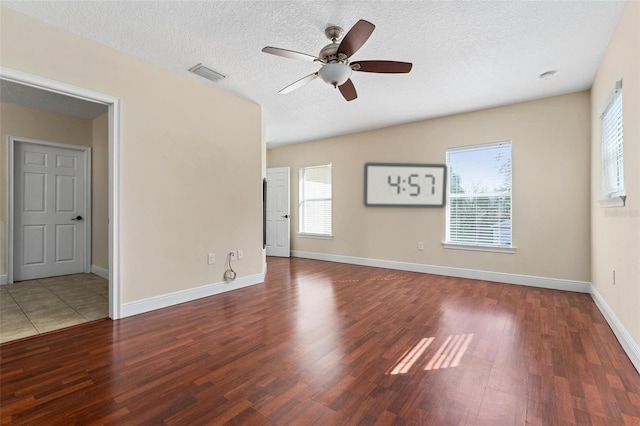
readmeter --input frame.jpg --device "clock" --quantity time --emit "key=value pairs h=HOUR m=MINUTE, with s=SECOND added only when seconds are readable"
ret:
h=4 m=57
